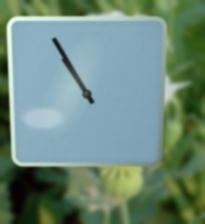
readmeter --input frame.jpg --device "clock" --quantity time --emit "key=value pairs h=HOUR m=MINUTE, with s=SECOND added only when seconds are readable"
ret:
h=10 m=55
